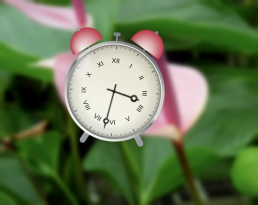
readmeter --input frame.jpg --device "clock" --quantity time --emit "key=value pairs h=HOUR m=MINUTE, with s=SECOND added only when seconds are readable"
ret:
h=3 m=32
